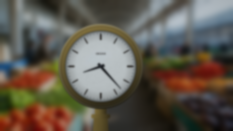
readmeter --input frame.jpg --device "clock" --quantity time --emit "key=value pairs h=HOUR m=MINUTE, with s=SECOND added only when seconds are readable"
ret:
h=8 m=23
